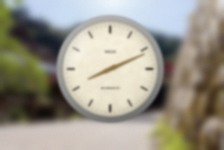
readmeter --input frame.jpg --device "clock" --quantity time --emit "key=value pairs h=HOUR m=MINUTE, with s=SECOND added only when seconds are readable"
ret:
h=8 m=11
